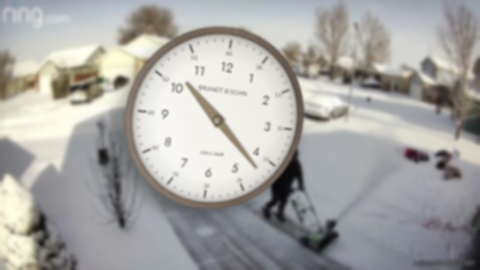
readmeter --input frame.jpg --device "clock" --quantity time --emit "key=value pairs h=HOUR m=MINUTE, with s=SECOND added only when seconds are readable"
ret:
h=10 m=22
